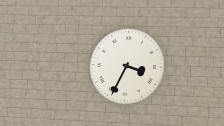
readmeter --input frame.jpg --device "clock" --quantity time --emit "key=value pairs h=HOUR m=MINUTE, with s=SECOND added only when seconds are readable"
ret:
h=3 m=34
